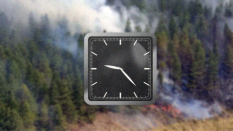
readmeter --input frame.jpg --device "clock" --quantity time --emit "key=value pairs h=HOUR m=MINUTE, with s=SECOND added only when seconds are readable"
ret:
h=9 m=23
